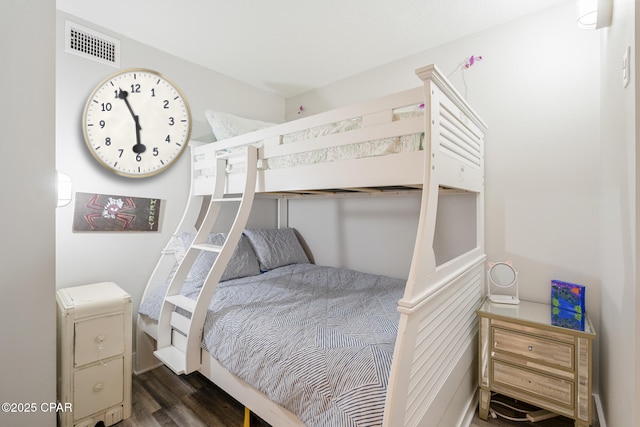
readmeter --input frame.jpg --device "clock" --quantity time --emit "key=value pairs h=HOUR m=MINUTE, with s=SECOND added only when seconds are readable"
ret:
h=5 m=56
